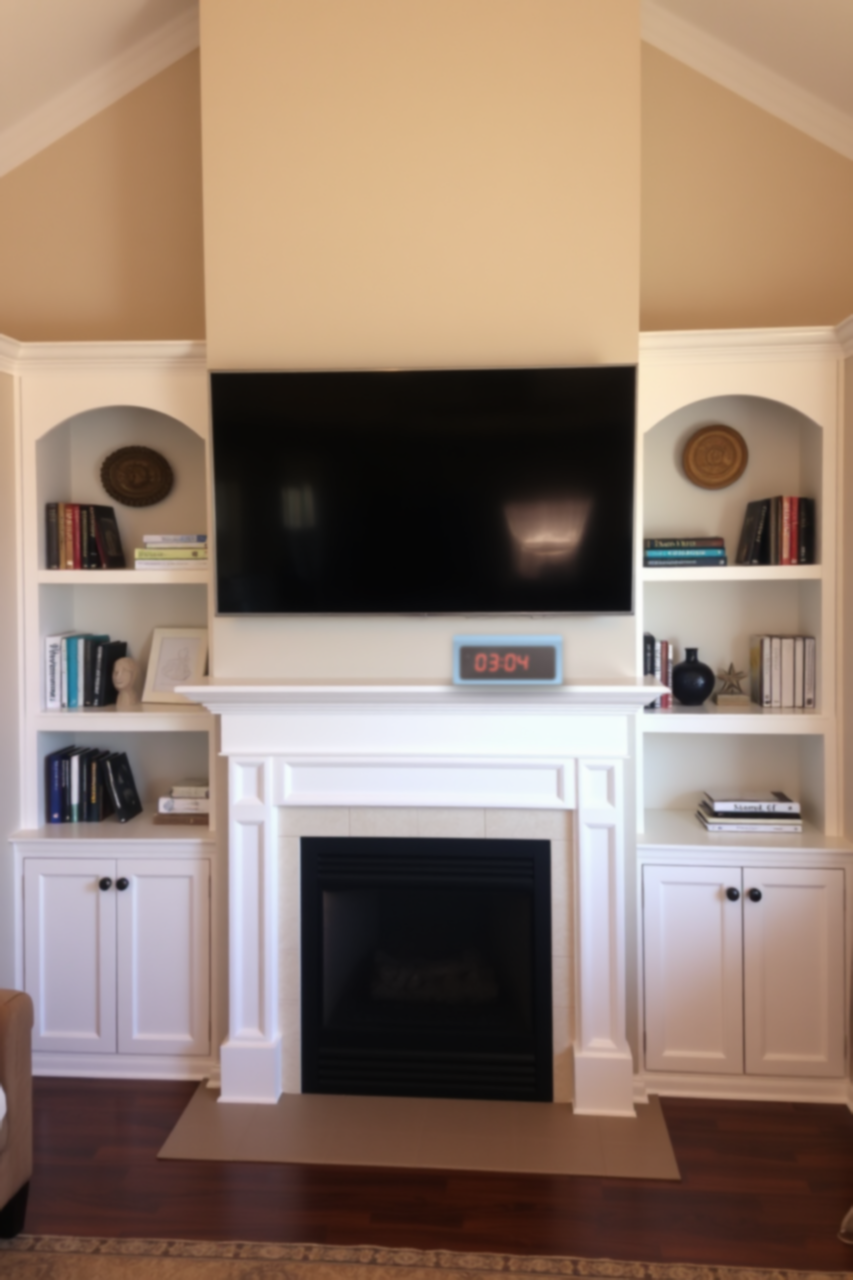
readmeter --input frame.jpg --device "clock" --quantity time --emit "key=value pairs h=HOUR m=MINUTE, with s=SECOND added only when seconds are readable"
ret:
h=3 m=4
